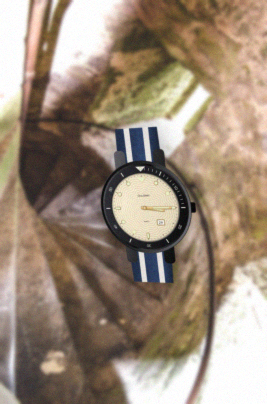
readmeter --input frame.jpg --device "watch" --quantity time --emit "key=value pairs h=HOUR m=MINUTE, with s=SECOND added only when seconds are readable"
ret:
h=3 m=15
